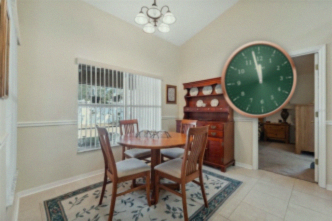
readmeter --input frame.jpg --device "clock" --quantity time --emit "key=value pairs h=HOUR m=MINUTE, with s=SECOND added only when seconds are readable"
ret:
h=11 m=58
